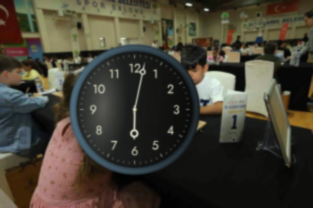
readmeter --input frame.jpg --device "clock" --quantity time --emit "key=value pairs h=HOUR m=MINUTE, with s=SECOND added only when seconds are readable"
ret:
h=6 m=2
